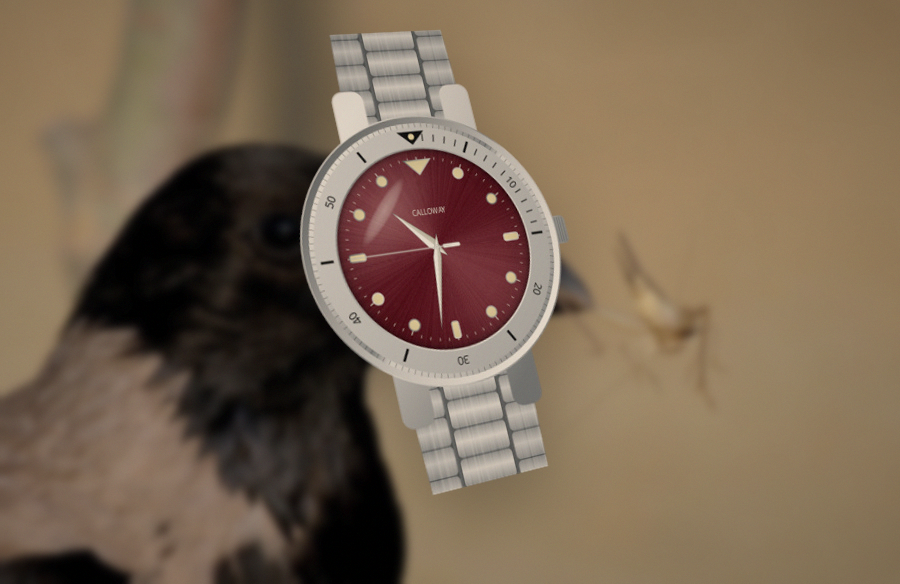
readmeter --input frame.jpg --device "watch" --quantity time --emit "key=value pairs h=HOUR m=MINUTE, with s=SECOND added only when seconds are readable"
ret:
h=10 m=31 s=45
